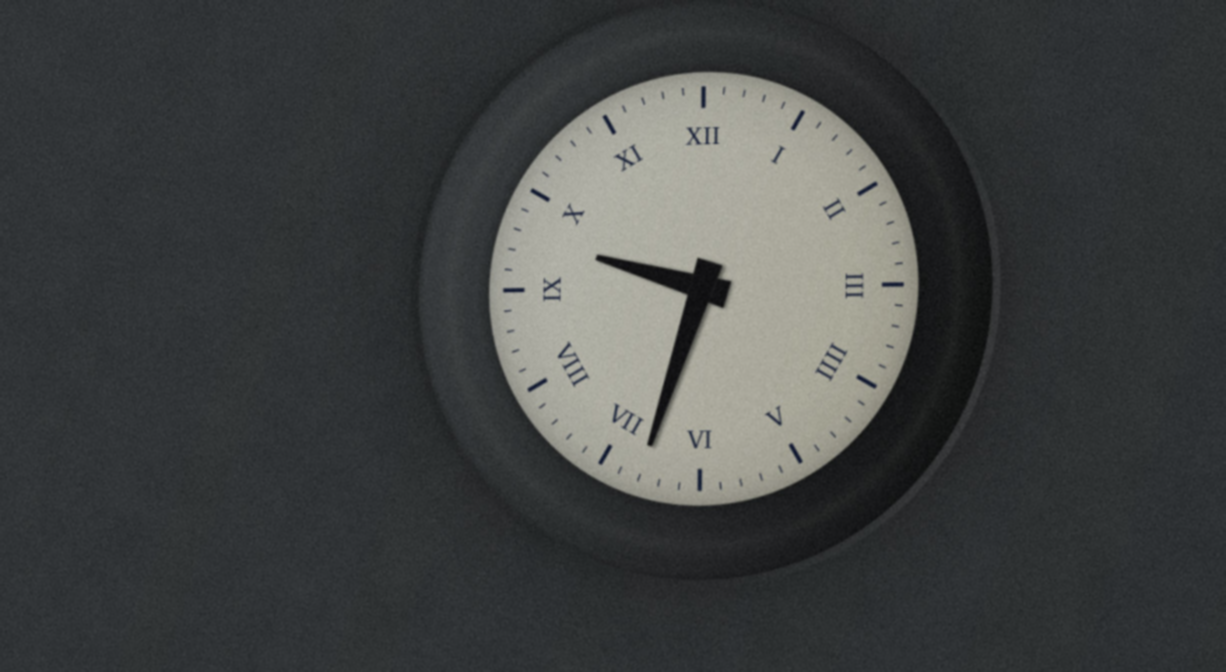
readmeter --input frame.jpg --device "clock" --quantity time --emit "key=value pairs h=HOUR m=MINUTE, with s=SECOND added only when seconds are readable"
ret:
h=9 m=33
